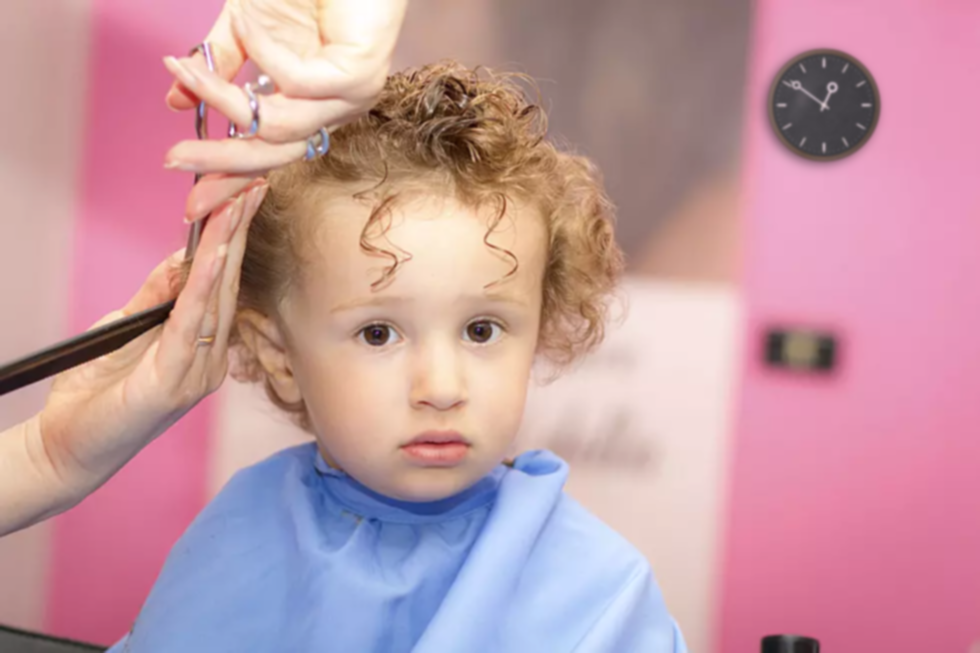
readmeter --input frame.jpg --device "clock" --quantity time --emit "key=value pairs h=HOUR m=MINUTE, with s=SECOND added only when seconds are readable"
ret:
h=12 m=51
